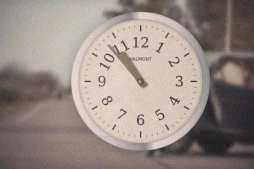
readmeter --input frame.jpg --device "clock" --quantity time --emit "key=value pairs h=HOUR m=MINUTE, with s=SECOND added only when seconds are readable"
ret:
h=10 m=53
